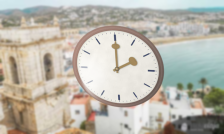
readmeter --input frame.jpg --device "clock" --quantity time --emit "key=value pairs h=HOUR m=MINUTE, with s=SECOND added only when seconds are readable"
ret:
h=2 m=0
